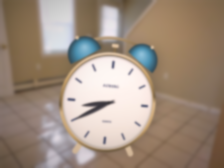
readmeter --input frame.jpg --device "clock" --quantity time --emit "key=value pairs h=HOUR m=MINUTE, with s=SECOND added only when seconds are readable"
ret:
h=8 m=40
